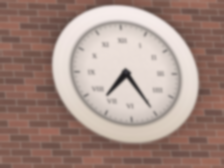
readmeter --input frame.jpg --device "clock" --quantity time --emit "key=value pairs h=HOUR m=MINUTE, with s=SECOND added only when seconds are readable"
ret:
h=7 m=25
